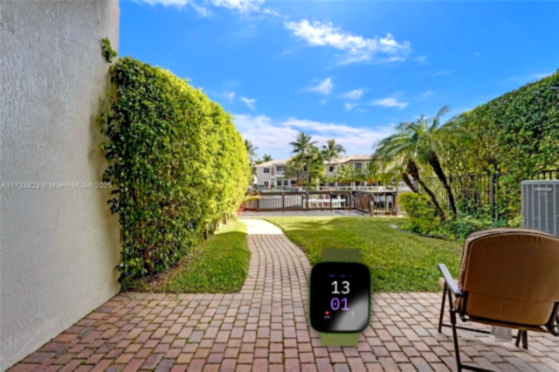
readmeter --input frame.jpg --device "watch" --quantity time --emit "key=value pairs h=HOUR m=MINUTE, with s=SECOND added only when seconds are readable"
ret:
h=13 m=1
